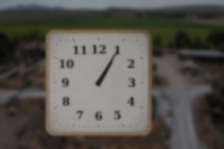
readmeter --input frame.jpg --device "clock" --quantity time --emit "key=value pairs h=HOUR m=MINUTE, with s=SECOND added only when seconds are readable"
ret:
h=1 m=5
